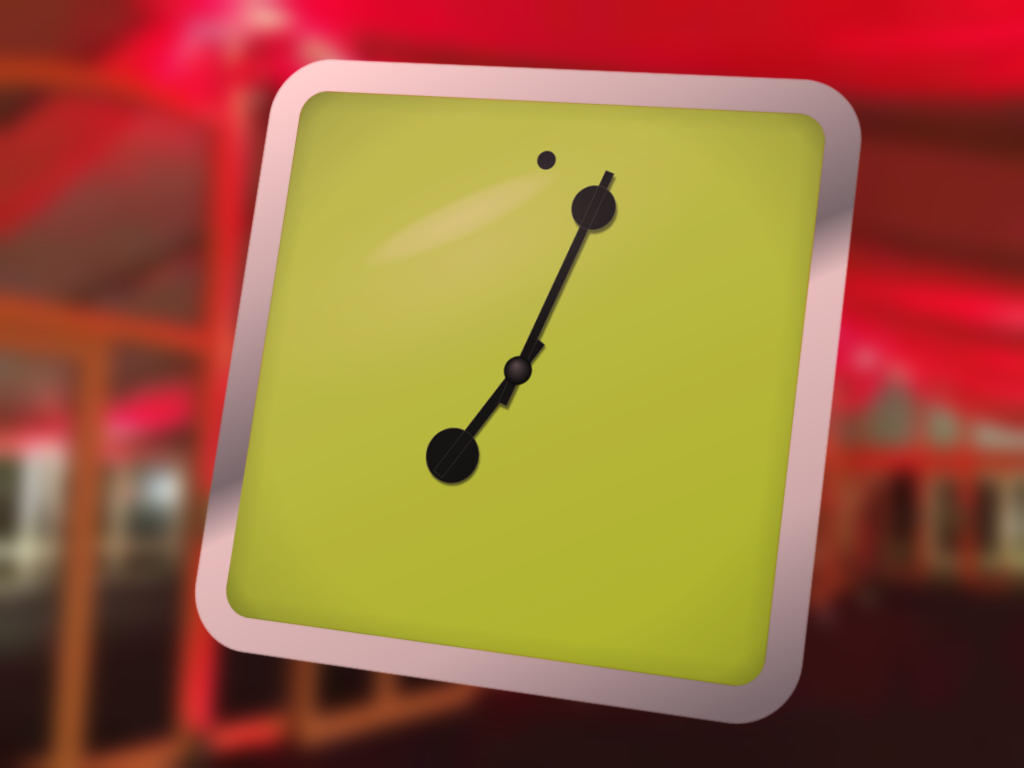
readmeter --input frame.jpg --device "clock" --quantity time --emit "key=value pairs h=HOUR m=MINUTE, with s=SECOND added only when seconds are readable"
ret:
h=7 m=3
